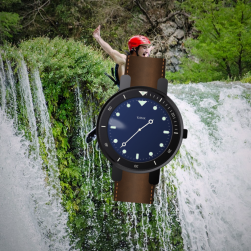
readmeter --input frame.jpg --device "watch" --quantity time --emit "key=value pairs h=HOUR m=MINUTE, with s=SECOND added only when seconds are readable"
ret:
h=1 m=37
